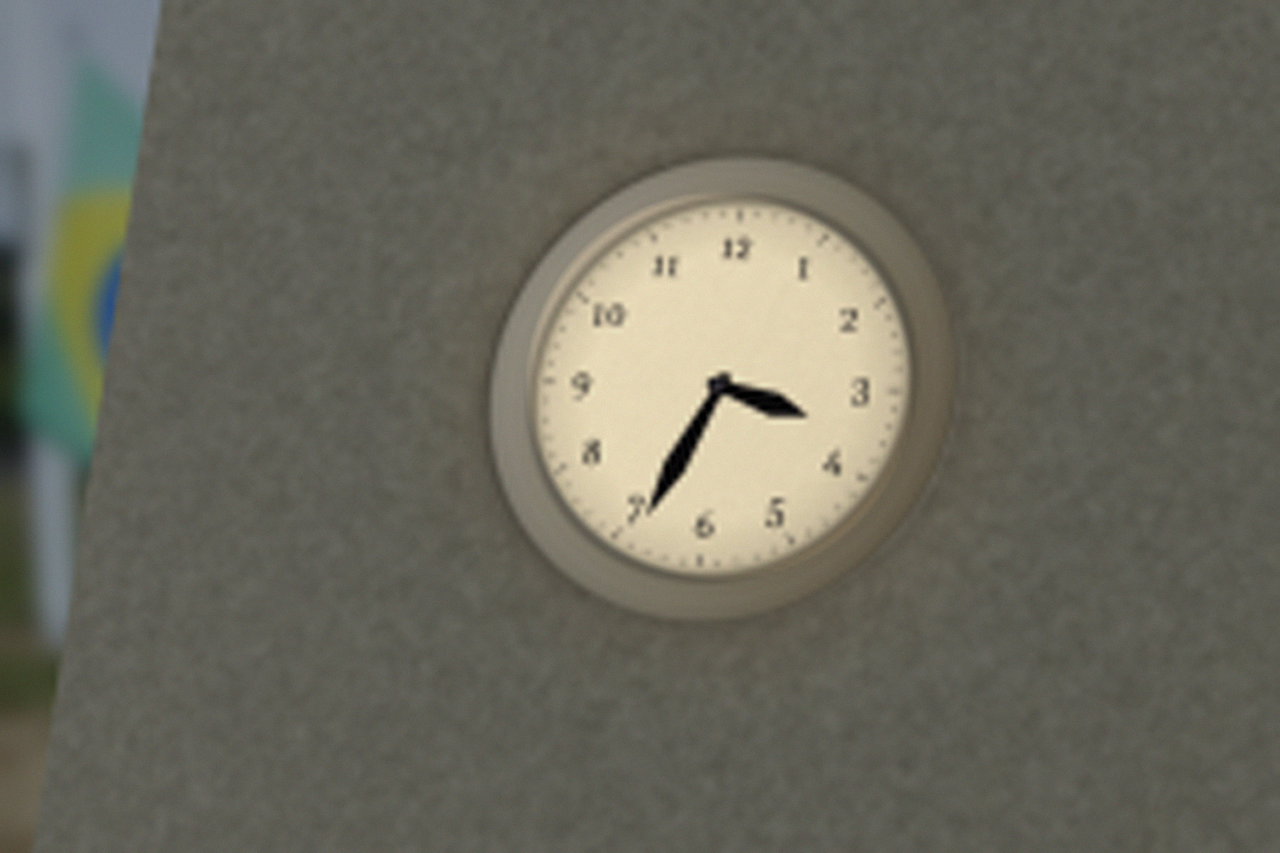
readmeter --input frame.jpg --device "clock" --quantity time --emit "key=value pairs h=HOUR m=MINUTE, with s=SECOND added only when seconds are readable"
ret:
h=3 m=34
